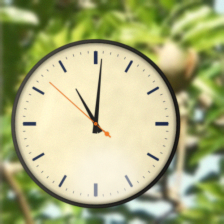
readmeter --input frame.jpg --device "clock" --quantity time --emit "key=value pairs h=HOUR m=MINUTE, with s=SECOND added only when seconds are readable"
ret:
h=11 m=0 s=52
